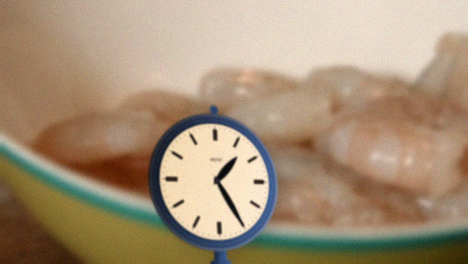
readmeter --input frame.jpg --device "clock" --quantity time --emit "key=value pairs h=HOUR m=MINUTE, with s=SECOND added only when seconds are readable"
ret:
h=1 m=25
